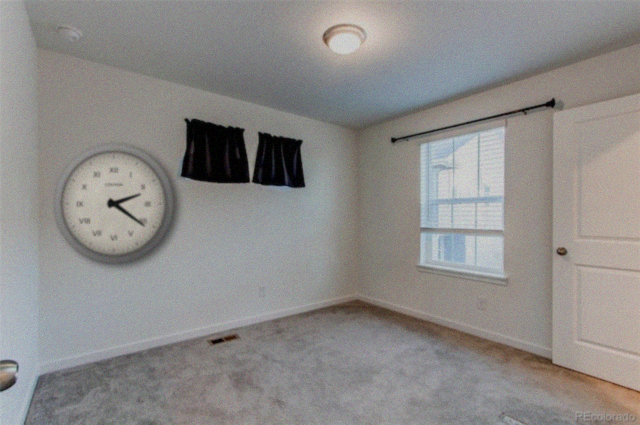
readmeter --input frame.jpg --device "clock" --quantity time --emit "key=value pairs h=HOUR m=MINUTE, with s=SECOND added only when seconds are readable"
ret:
h=2 m=21
